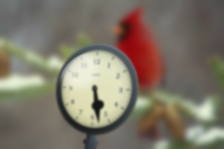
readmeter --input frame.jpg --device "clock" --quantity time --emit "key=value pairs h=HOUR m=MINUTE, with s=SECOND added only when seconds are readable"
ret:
h=5 m=28
